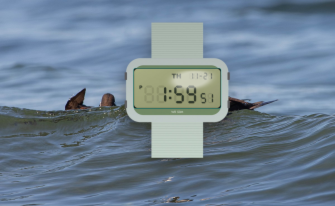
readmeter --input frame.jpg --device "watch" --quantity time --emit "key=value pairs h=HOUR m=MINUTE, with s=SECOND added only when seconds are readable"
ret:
h=1 m=59 s=51
